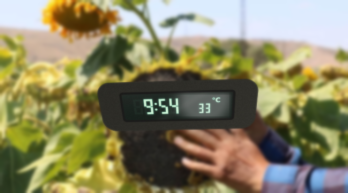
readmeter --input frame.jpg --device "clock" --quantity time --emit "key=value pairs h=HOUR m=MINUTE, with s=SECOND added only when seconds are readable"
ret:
h=9 m=54
